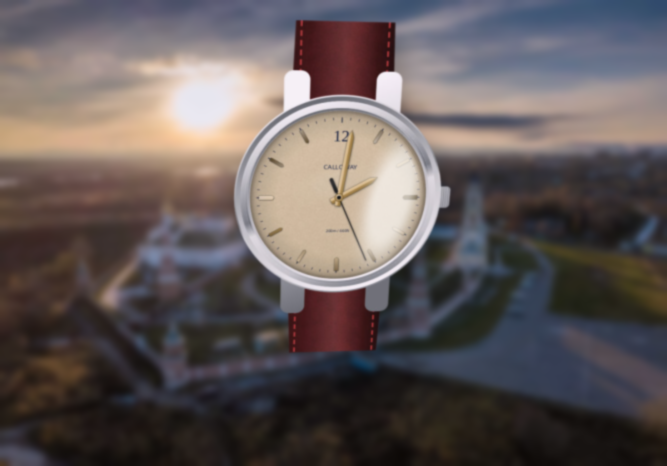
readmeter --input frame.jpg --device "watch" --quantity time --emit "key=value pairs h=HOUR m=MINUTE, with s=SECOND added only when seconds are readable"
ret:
h=2 m=1 s=26
